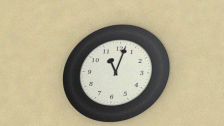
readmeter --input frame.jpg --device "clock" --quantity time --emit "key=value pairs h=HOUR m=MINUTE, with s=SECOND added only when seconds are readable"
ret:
h=11 m=2
